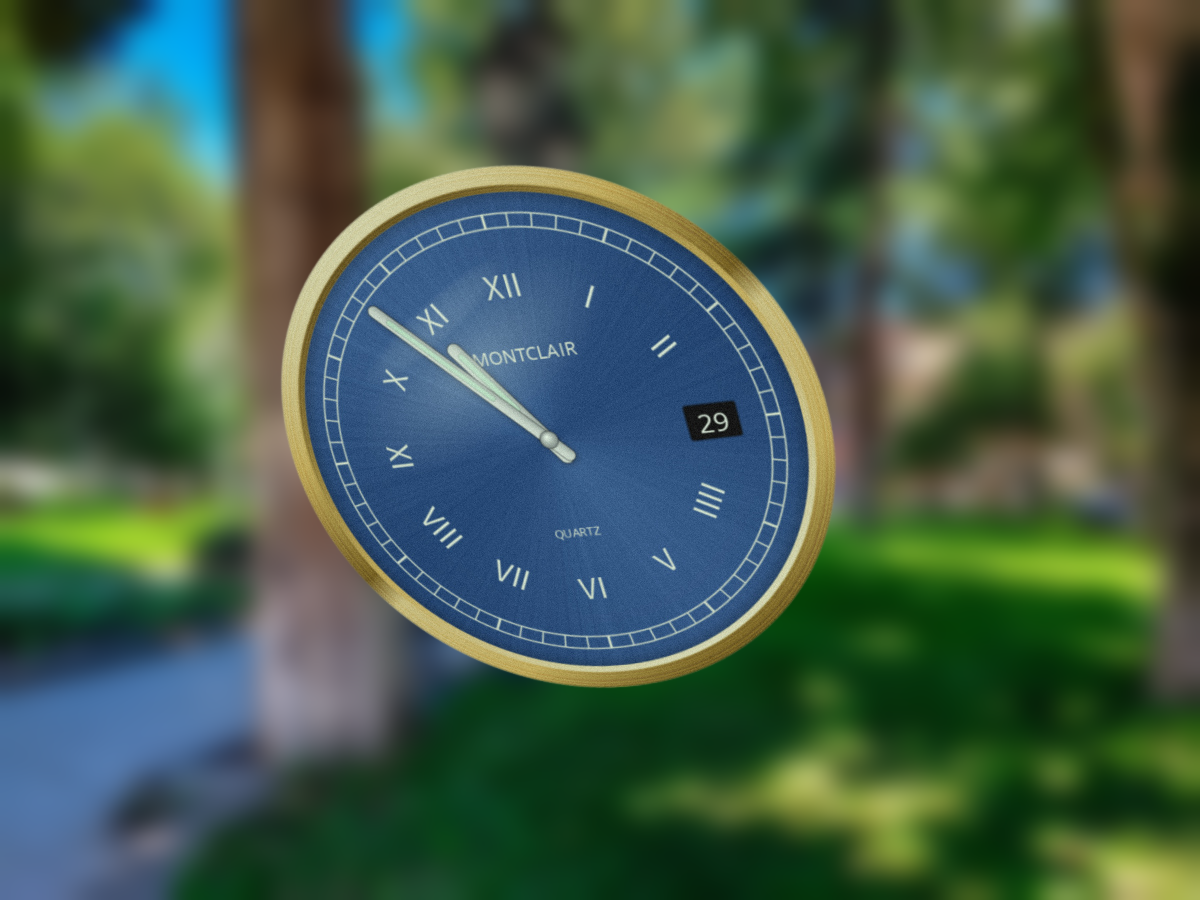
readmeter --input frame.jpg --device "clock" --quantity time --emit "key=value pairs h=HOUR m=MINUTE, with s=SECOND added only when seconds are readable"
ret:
h=10 m=53
